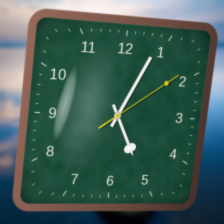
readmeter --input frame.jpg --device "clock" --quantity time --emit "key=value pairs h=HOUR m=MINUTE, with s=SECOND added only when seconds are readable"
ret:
h=5 m=4 s=9
